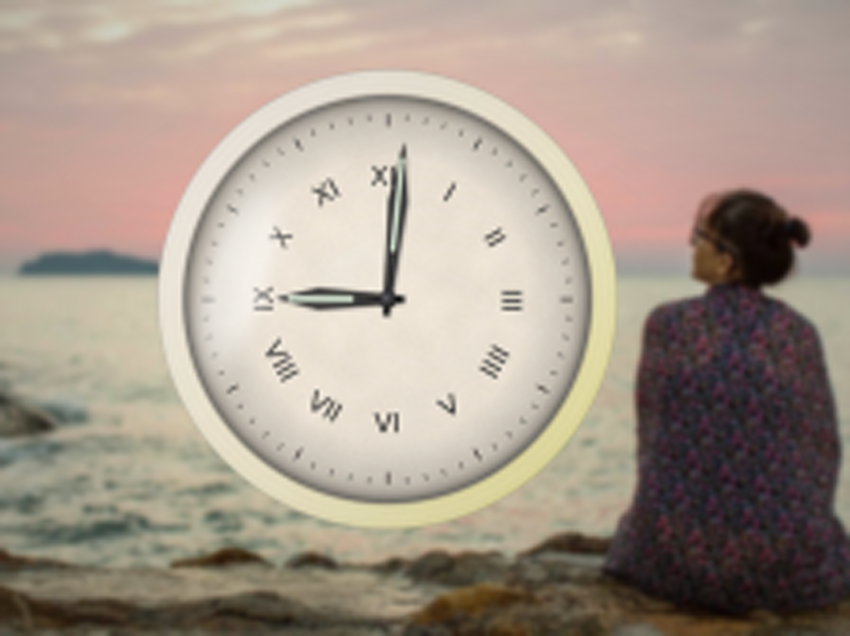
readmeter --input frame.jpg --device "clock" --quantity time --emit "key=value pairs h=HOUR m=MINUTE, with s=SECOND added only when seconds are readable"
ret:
h=9 m=1
